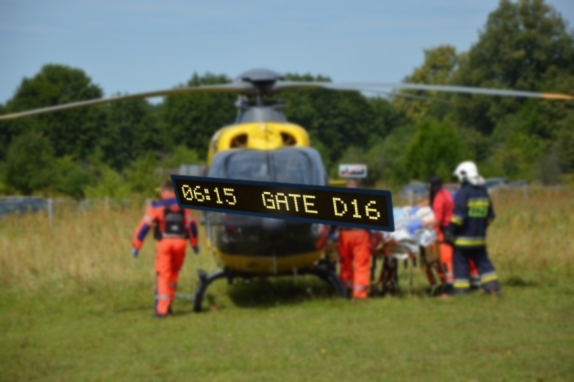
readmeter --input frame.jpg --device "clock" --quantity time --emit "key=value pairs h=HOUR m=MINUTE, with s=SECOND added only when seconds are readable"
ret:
h=6 m=15
